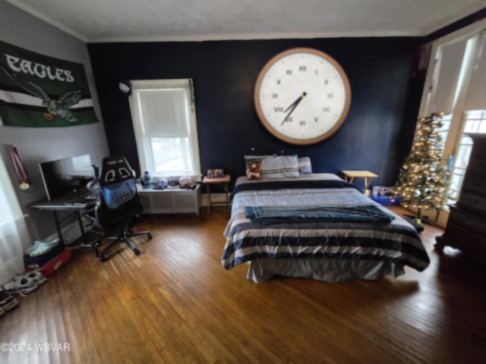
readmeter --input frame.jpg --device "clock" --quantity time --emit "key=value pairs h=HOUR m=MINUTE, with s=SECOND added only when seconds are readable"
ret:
h=7 m=36
